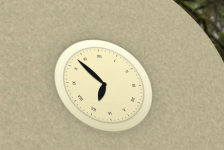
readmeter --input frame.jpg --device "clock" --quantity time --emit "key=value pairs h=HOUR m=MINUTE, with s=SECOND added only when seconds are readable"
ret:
h=6 m=53
